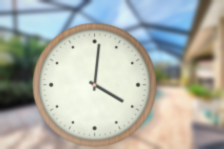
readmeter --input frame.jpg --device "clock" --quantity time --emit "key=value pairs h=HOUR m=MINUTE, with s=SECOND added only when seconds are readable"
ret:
h=4 m=1
